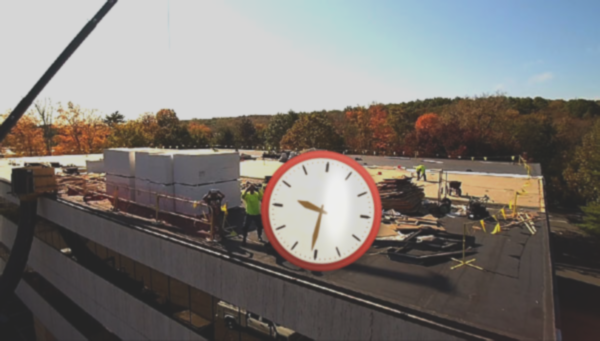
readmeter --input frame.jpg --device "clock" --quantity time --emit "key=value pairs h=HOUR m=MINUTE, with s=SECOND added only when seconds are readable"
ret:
h=9 m=31
